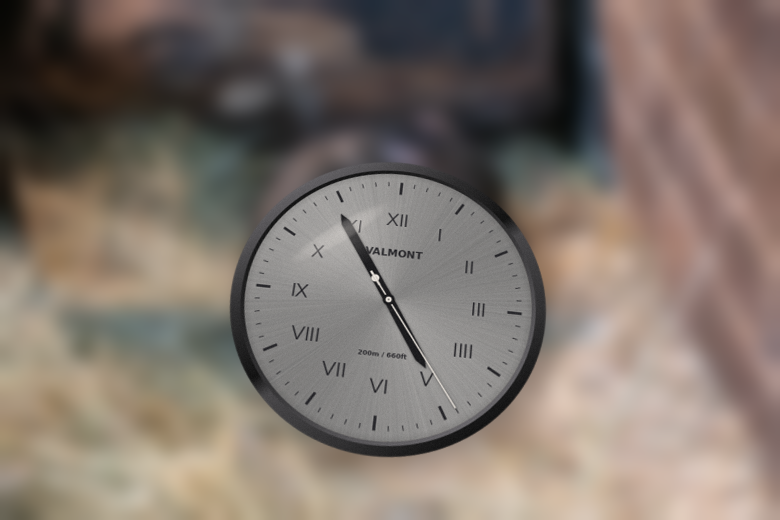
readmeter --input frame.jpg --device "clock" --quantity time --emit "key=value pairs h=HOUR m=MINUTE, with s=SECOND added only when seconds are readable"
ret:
h=4 m=54 s=24
